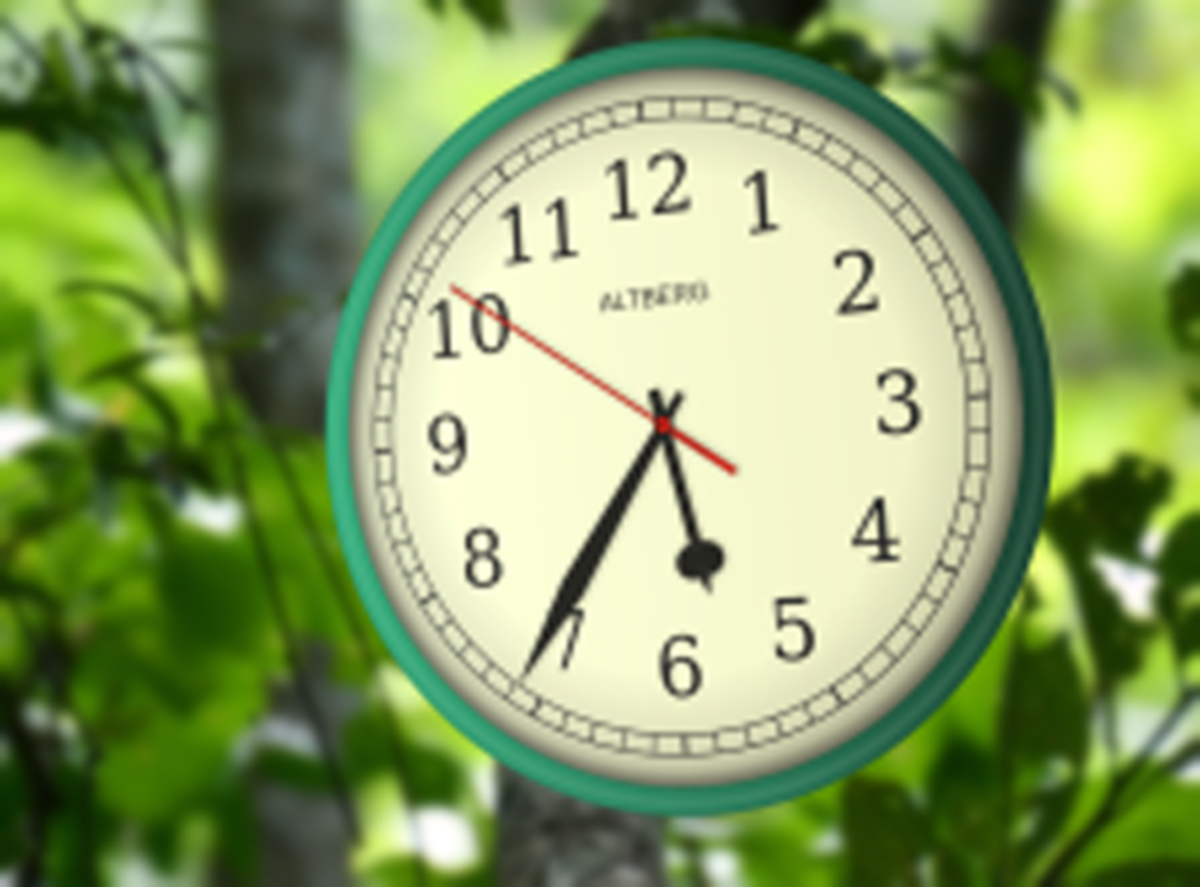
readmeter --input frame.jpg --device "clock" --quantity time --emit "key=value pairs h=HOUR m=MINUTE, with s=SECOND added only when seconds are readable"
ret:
h=5 m=35 s=51
